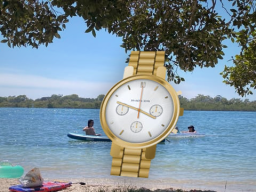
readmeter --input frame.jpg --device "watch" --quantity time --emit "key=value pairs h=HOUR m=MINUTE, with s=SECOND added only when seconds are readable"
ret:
h=3 m=48
